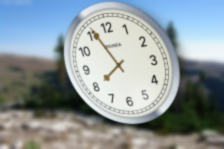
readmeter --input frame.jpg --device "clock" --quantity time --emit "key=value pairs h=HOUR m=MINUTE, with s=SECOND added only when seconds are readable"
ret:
h=7 m=56
